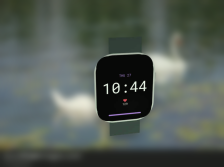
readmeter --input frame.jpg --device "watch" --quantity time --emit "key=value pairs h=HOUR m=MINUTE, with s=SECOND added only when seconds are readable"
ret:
h=10 m=44
